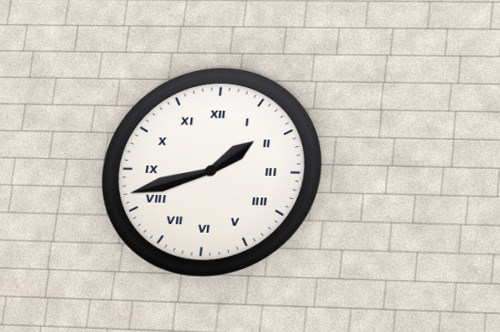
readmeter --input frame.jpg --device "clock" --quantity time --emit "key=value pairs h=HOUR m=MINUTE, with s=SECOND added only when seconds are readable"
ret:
h=1 m=42
